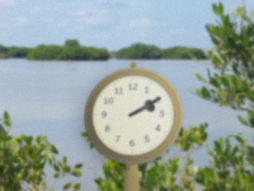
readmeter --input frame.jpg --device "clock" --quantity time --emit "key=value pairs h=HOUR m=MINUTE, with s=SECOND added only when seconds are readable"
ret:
h=2 m=10
